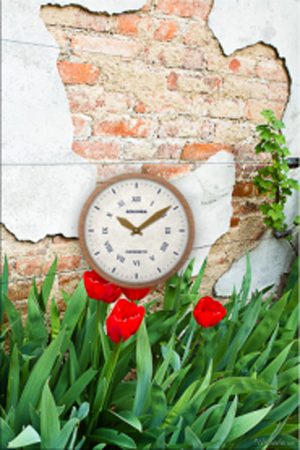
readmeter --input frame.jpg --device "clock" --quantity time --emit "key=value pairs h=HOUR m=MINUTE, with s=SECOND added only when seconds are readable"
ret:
h=10 m=9
